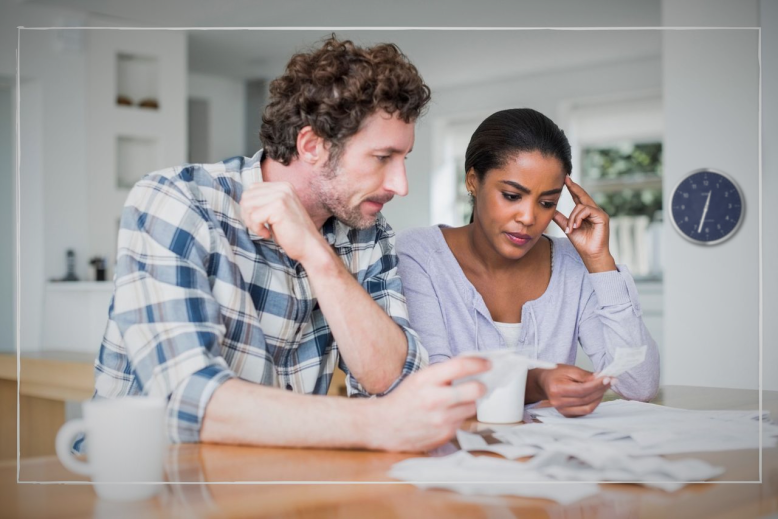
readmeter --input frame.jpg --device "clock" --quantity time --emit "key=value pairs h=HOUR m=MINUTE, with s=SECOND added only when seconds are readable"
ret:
h=12 m=33
